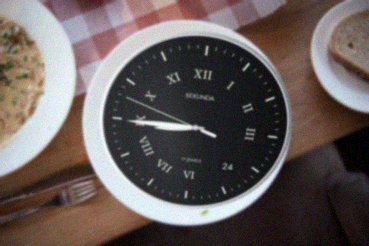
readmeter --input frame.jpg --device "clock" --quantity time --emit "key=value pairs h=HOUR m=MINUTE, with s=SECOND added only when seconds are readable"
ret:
h=8 m=44 s=48
